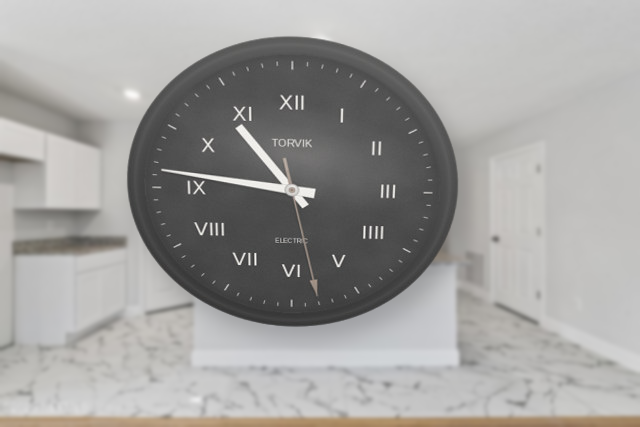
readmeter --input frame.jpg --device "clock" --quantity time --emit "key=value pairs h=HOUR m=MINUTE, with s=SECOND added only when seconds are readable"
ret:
h=10 m=46 s=28
